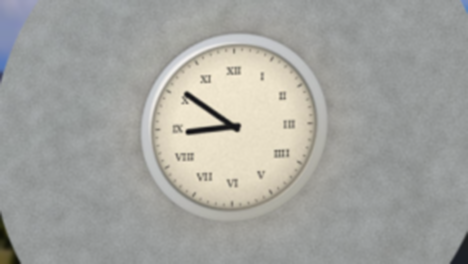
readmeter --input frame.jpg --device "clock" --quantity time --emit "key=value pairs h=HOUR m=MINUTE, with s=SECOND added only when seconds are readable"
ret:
h=8 m=51
